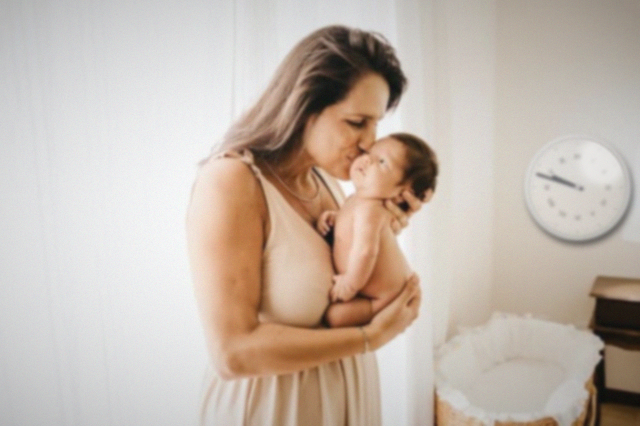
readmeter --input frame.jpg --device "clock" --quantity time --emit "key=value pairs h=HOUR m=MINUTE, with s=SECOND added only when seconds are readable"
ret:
h=9 m=48
